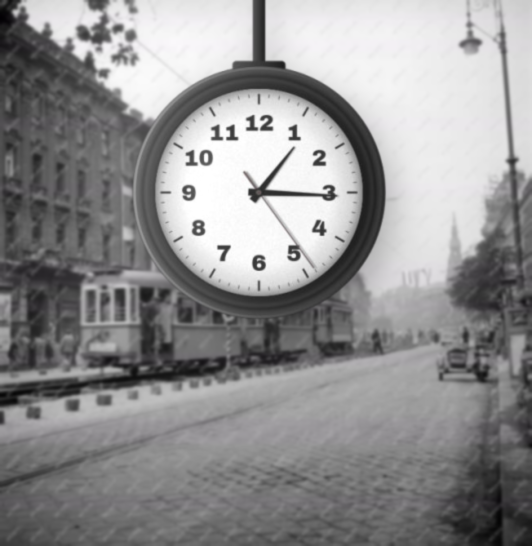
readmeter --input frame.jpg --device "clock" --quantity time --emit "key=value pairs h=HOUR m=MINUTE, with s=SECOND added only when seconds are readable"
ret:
h=1 m=15 s=24
